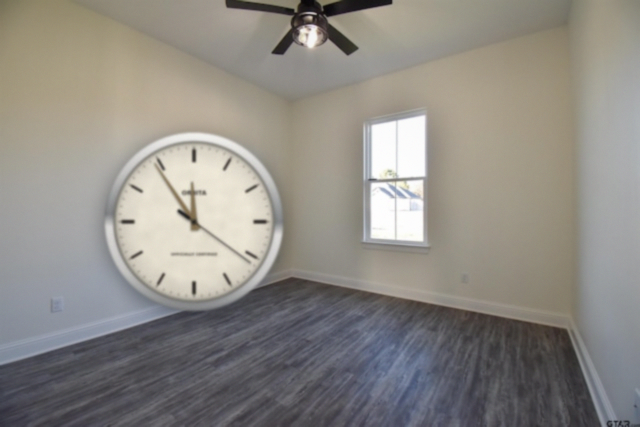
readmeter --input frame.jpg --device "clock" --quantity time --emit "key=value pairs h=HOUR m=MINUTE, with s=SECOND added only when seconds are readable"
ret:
h=11 m=54 s=21
